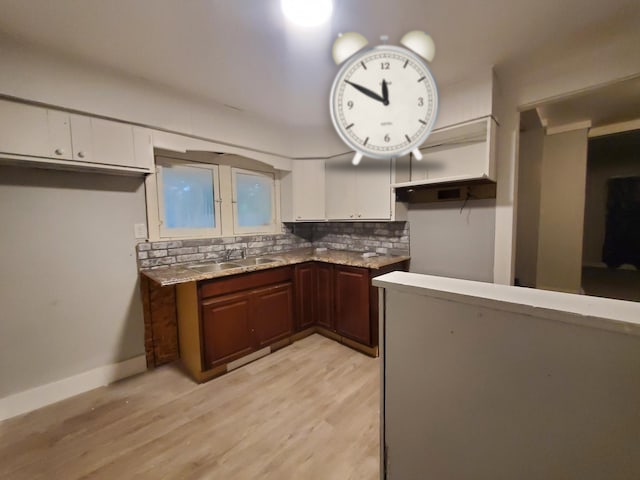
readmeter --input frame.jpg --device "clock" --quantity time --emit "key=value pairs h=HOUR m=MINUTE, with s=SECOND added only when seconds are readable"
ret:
h=11 m=50
